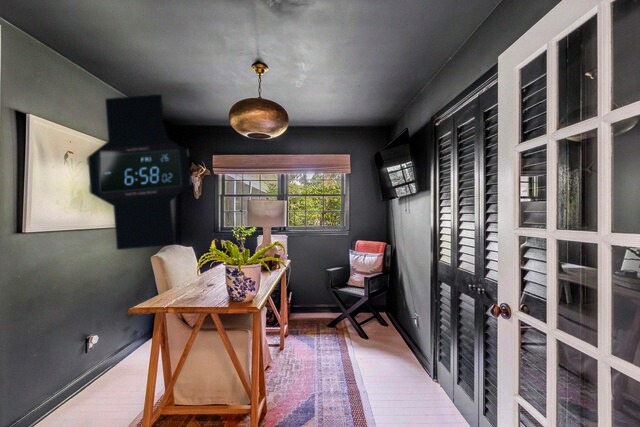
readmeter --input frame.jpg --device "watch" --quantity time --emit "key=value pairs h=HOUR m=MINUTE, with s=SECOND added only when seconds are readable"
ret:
h=6 m=58
